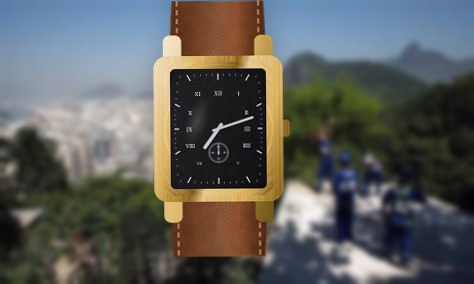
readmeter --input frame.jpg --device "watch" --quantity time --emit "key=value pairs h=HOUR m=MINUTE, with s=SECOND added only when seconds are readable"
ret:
h=7 m=12
